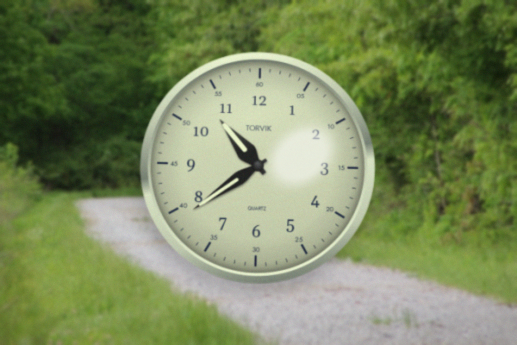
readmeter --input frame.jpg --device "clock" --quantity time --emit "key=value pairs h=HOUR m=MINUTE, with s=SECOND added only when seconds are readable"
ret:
h=10 m=39
